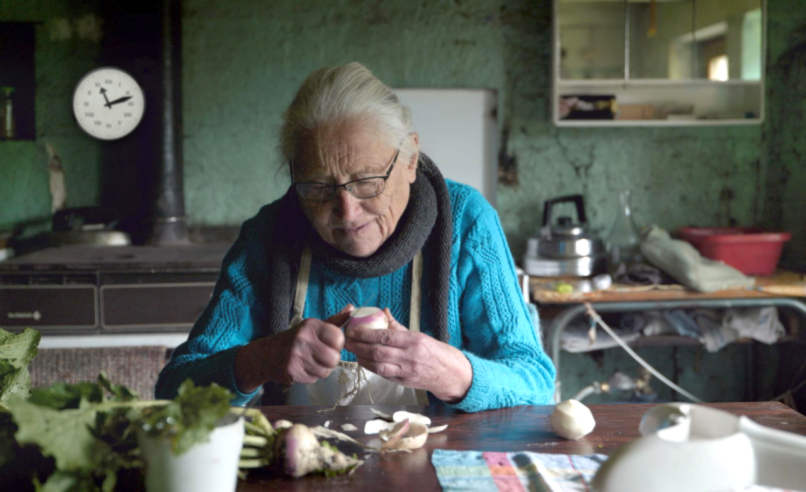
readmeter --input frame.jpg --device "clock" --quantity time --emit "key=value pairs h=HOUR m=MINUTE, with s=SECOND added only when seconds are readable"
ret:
h=11 m=12
